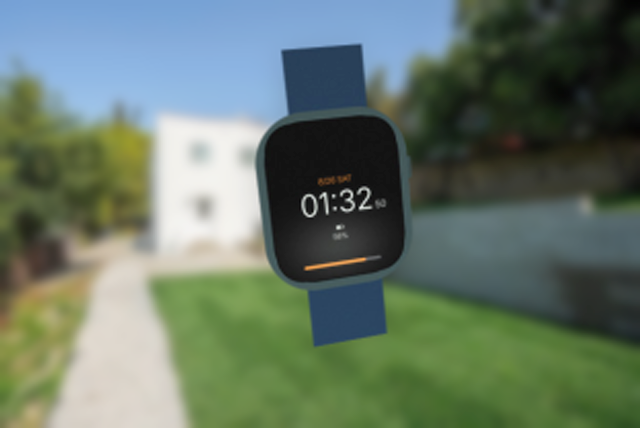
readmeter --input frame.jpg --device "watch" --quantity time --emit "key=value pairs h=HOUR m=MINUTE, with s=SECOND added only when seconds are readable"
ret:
h=1 m=32
